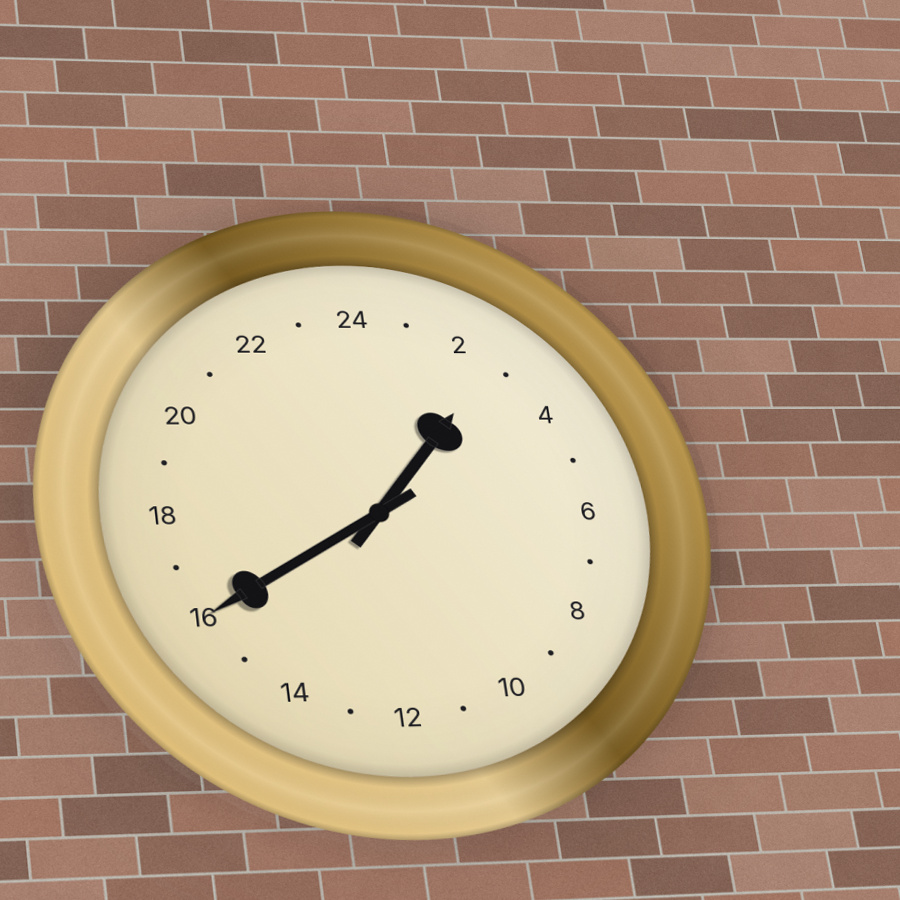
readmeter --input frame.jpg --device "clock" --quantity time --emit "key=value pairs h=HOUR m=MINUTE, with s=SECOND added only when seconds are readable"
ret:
h=2 m=40
